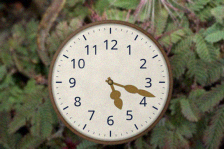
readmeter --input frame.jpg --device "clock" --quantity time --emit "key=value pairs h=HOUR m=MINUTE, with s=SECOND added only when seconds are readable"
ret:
h=5 m=18
